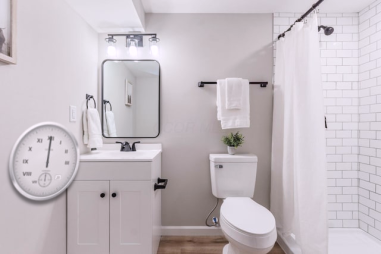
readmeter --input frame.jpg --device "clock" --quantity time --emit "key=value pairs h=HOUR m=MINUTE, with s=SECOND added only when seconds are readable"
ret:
h=12 m=0
